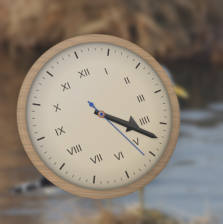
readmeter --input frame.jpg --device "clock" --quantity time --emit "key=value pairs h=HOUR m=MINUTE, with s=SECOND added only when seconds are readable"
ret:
h=4 m=22 s=26
